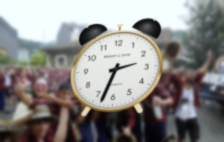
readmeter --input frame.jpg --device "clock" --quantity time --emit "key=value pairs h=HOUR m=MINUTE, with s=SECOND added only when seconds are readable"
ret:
h=2 m=33
